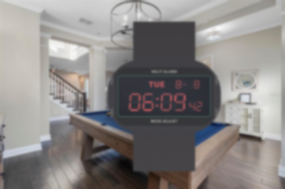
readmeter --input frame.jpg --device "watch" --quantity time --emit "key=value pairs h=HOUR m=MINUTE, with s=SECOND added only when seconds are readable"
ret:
h=6 m=9
